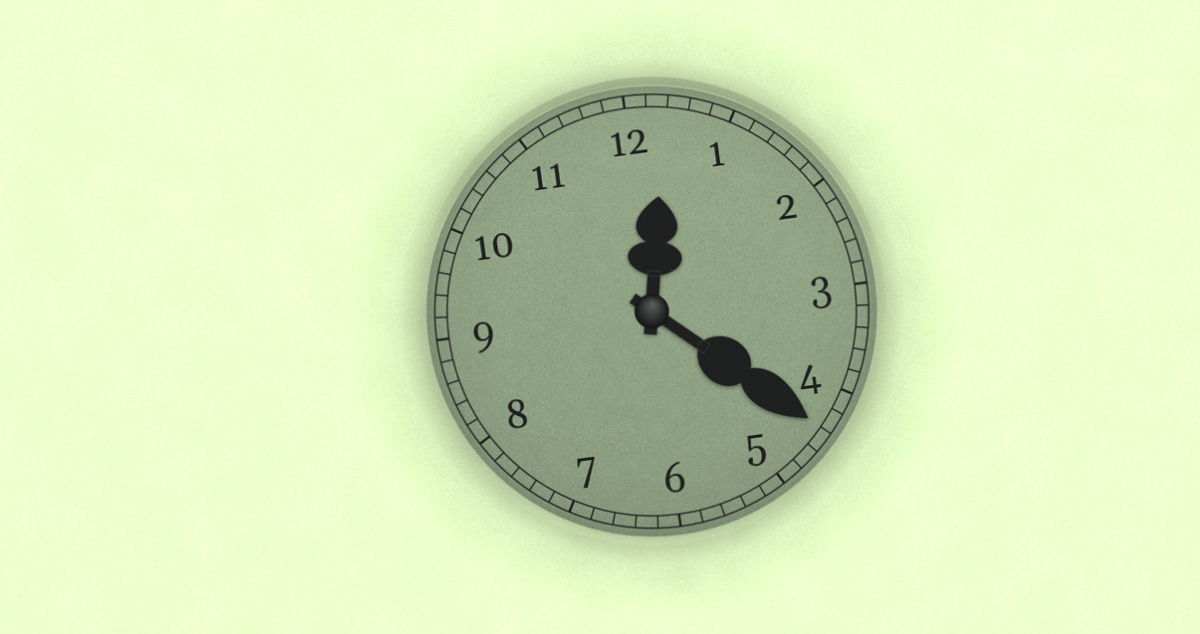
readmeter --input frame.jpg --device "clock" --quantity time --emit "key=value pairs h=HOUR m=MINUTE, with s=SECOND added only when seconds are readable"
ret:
h=12 m=22
